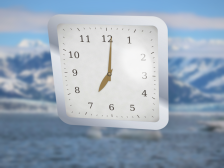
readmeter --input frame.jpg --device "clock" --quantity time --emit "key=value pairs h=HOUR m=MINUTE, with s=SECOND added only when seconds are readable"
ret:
h=7 m=1
